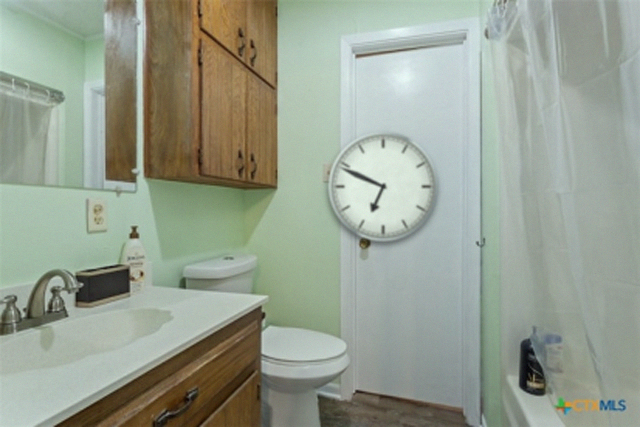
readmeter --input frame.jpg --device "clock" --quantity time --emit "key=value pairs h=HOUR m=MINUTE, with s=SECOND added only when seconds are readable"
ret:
h=6 m=49
